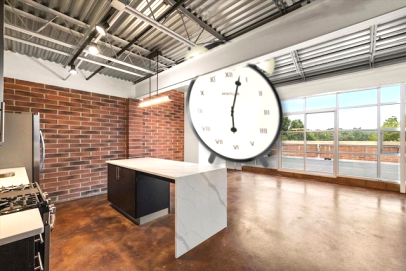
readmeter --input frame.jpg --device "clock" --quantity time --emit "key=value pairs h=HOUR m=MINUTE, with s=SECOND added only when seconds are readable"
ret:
h=6 m=3
